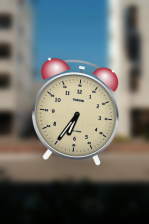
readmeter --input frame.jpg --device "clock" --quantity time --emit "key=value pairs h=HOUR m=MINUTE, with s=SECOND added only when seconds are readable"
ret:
h=6 m=35
